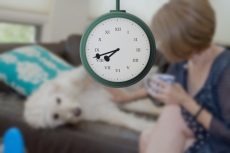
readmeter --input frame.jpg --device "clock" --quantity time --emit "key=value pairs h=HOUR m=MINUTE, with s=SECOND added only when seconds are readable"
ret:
h=7 m=42
